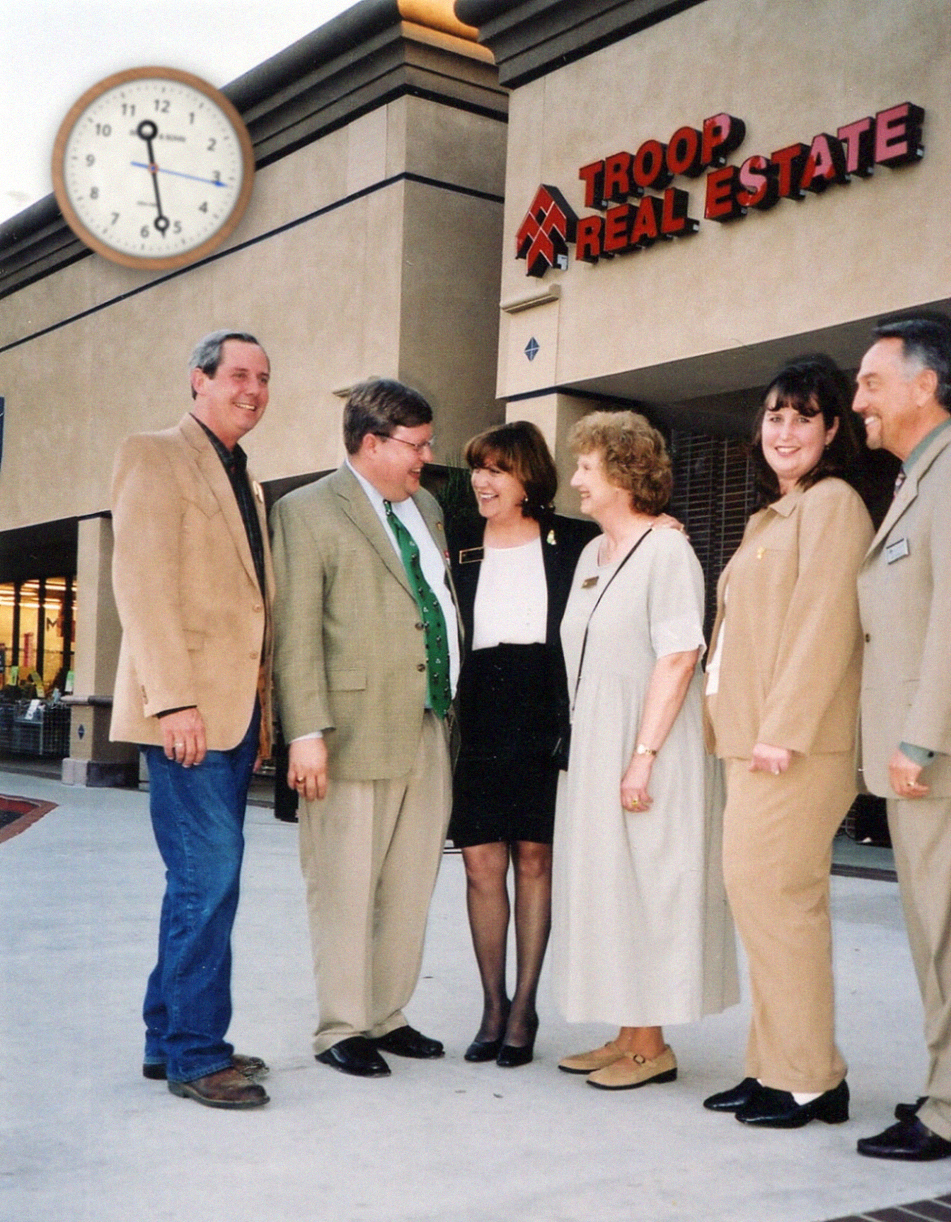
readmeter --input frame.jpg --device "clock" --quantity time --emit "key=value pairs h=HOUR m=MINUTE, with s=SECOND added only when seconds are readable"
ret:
h=11 m=27 s=16
